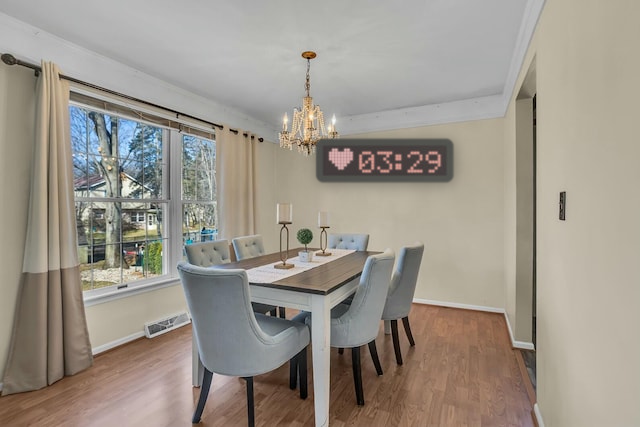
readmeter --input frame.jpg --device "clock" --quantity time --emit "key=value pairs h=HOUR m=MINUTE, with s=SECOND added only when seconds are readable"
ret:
h=3 m=29
